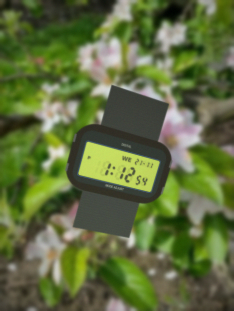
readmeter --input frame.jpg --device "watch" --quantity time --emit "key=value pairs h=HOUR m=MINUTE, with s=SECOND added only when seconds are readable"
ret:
h=1 m=12 s=54
